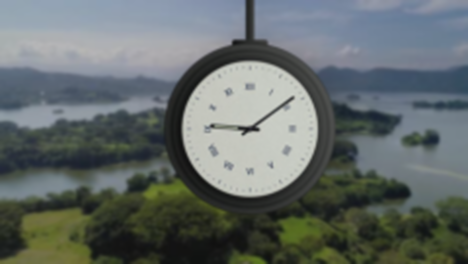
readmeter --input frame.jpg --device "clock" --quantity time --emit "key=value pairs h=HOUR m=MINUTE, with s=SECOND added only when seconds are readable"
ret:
h=9 m=9
